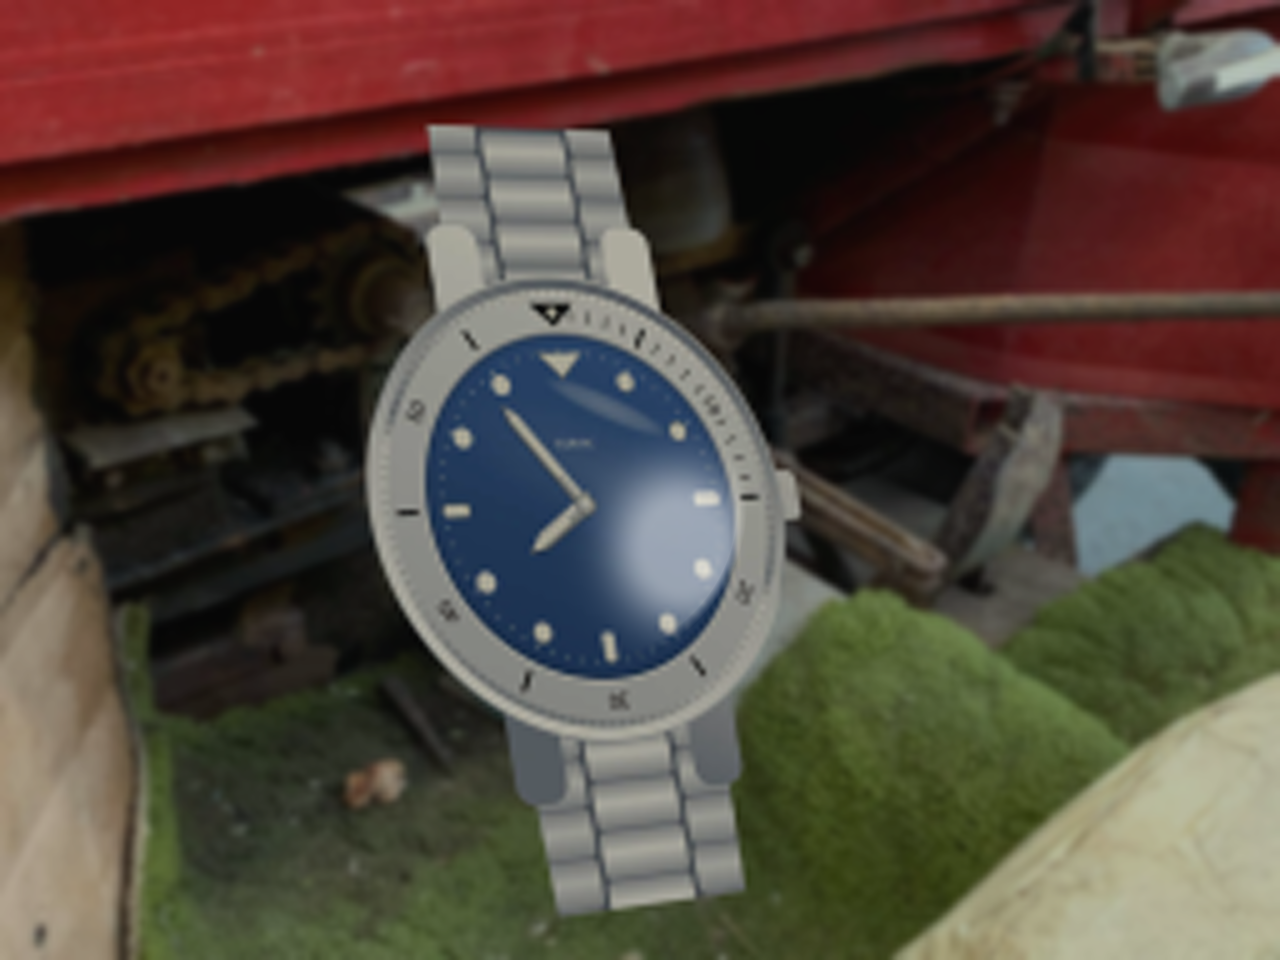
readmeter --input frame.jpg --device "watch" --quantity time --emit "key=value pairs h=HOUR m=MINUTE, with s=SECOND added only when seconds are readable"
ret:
h=7 m=54
